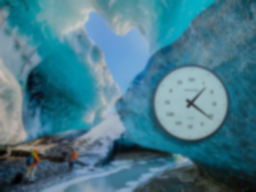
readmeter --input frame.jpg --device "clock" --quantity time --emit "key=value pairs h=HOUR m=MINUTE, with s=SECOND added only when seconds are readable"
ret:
h=1 m=21
